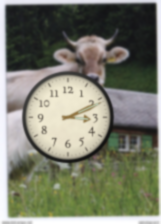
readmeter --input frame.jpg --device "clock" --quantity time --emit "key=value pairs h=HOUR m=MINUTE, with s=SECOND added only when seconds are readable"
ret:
h=3 m=11
